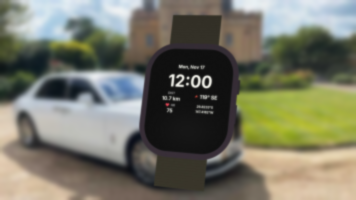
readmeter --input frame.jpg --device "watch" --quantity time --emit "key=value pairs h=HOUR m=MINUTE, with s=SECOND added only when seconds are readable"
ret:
h=12 m=0
